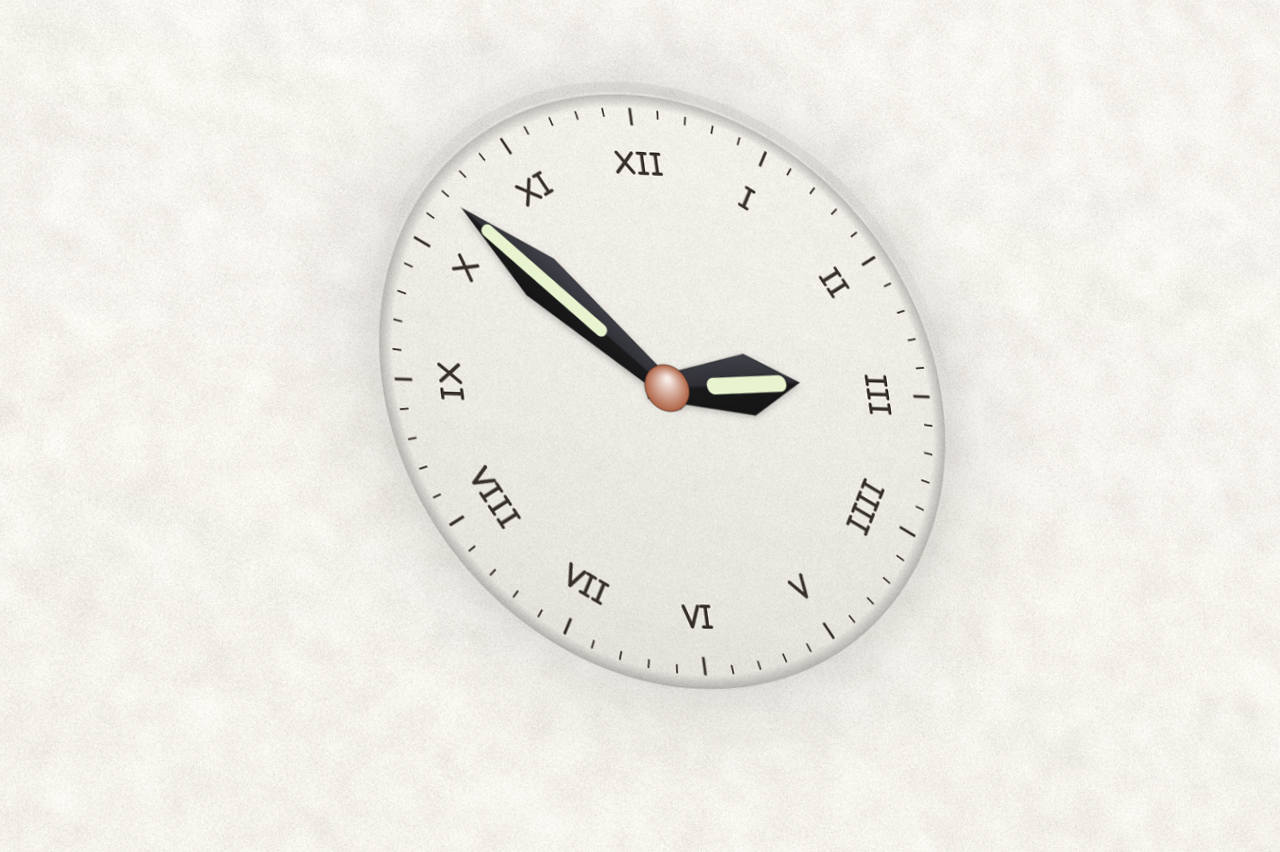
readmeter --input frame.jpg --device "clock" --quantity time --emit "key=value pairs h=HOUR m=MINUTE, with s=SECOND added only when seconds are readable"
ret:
h=2 m=52
